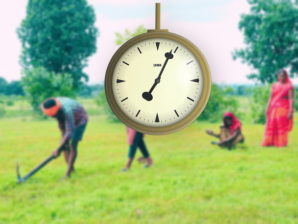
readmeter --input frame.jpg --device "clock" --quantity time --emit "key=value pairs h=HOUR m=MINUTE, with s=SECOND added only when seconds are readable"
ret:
h=7 m=4
